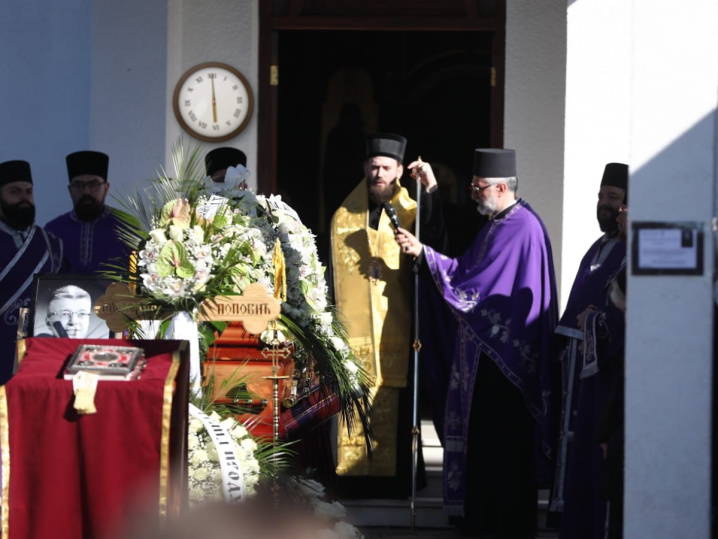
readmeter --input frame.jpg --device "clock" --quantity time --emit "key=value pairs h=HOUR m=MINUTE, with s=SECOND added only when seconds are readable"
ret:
h=6 m=0
